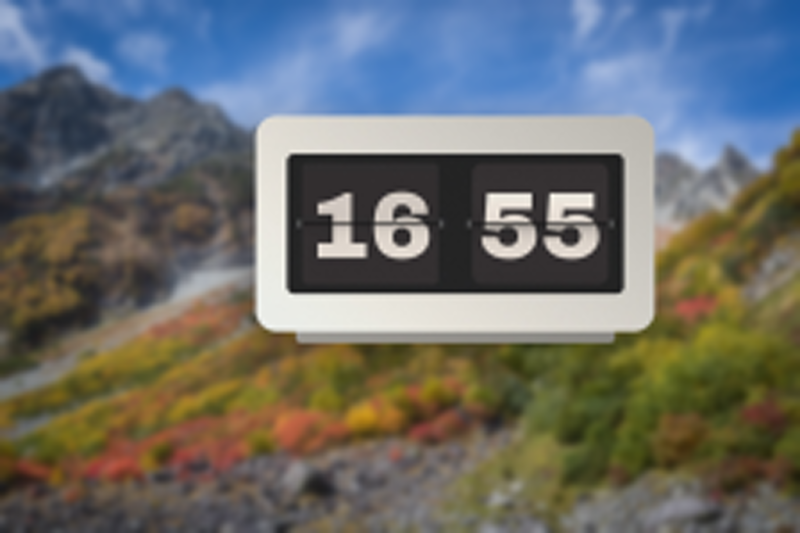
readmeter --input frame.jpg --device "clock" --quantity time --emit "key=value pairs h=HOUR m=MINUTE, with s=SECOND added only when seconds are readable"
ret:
h=16 m=55
